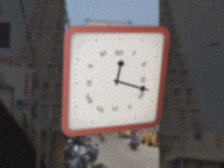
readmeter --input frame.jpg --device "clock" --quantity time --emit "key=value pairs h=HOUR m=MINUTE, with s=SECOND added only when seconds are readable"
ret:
h=12 m=18
